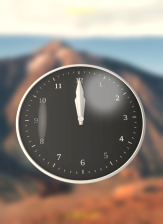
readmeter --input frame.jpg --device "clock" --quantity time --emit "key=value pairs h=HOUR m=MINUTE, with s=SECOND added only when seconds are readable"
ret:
h=12 m=0
